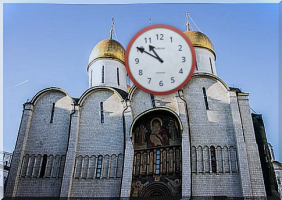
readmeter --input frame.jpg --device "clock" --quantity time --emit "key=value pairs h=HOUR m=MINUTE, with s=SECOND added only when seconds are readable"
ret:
h=10 m=50
